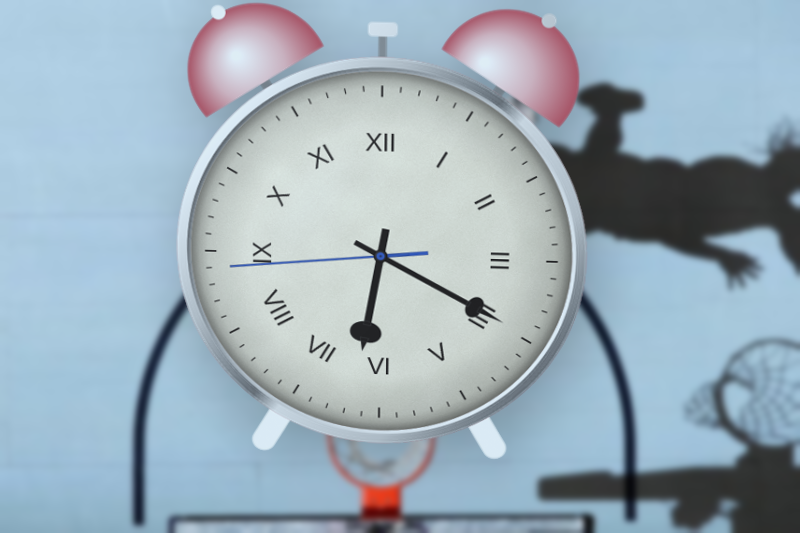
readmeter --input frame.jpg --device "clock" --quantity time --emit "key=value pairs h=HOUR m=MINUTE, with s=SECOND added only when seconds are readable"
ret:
h=6 m=19 s=44
